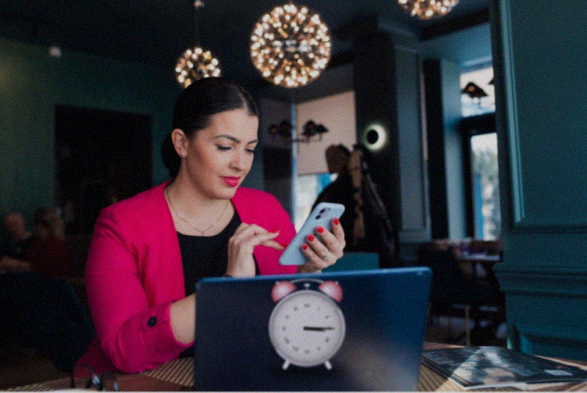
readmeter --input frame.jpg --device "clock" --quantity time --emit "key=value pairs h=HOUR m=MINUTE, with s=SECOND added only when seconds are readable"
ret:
h=3 m=15
